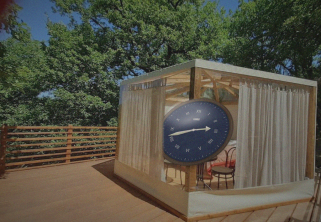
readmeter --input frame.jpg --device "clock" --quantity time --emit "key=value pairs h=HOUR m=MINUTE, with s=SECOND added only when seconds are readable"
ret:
h=2 m=42
